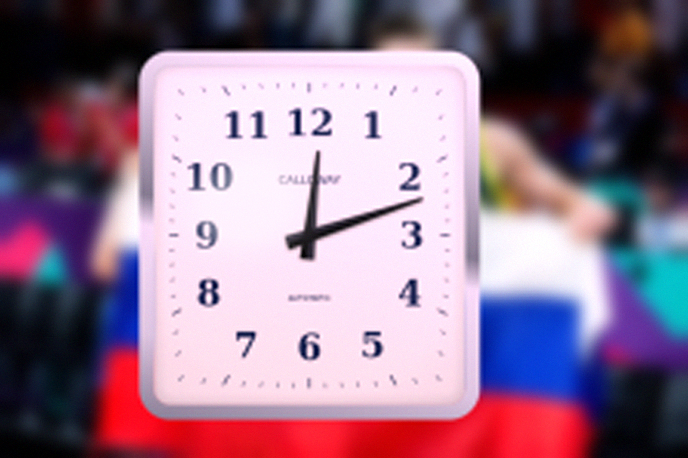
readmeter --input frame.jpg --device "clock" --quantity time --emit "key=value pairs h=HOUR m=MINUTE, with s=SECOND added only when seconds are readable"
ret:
h=12 m=12
